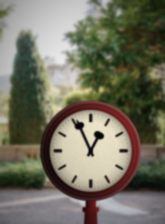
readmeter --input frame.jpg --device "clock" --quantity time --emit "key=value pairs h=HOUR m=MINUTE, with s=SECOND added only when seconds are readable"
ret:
h=12 m=56
